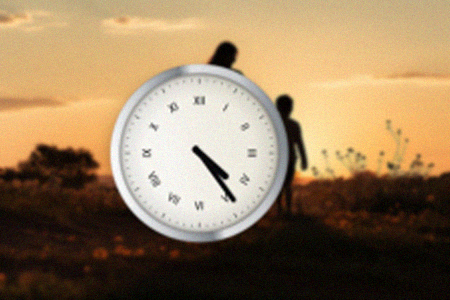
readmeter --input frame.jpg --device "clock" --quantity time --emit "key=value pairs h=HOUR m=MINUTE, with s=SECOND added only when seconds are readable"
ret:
h=4 m=24
